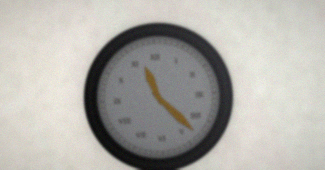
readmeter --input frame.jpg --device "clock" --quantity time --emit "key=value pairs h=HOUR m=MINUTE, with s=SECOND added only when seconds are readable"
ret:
h=11 m=23
